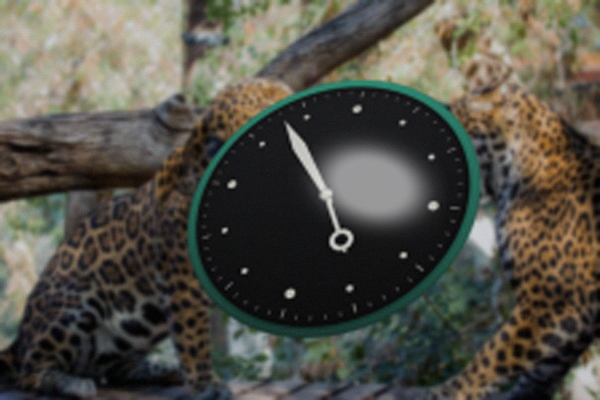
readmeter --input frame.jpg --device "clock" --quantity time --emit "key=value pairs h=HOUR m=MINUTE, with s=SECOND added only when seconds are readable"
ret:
h=4 m=53
